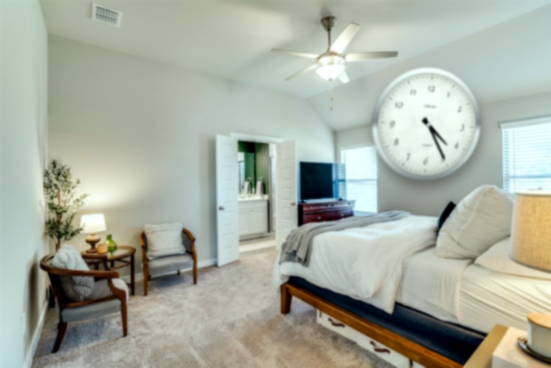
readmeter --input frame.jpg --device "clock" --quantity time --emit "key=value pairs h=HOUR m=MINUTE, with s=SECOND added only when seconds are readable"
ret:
h=4 m=25
